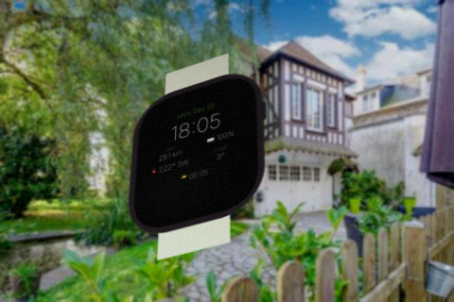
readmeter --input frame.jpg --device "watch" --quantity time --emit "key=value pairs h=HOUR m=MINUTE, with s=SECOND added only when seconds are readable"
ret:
h=18 m=5
